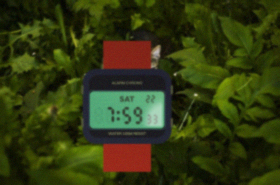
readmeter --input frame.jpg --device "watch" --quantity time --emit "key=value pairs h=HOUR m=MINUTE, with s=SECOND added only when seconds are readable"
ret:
h=7 m=59
